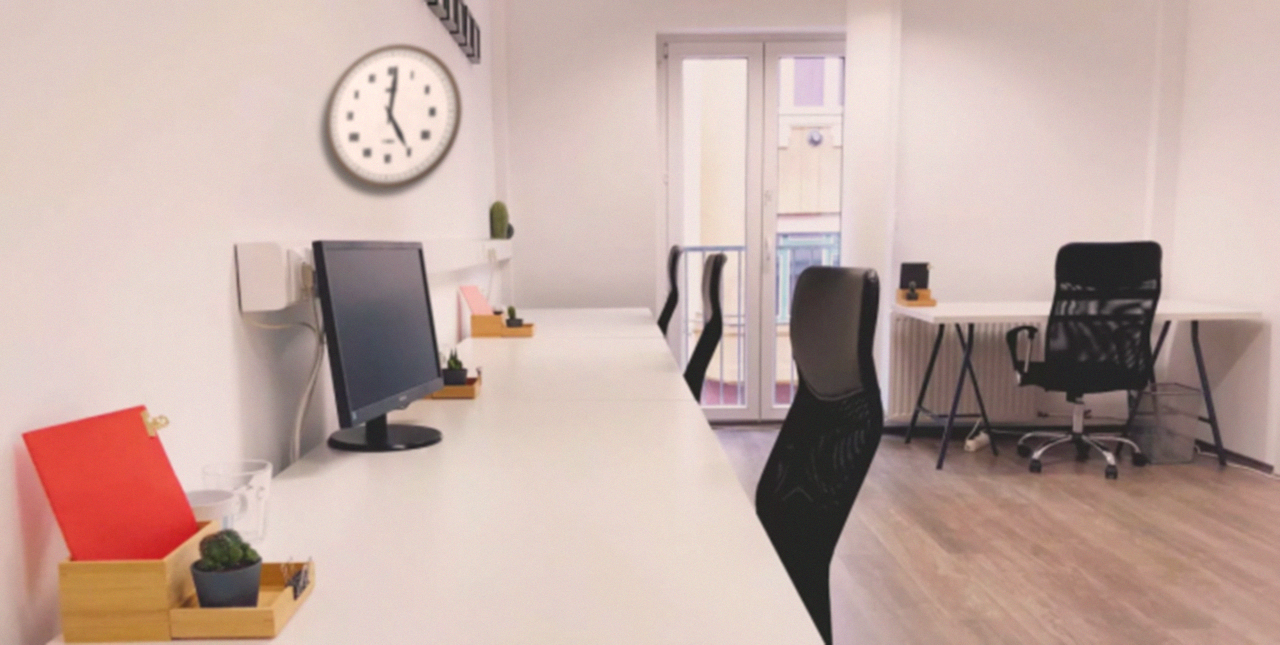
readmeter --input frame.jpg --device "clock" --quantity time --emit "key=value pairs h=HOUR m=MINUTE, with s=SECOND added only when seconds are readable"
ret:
h=5 m=1
